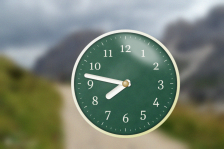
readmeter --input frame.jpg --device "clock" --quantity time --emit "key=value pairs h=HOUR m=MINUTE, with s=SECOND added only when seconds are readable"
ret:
h=7 m=47
